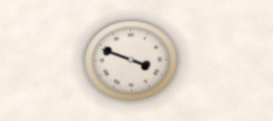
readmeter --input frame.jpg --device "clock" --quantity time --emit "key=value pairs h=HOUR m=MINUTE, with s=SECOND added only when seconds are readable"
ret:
h=3 m=49
